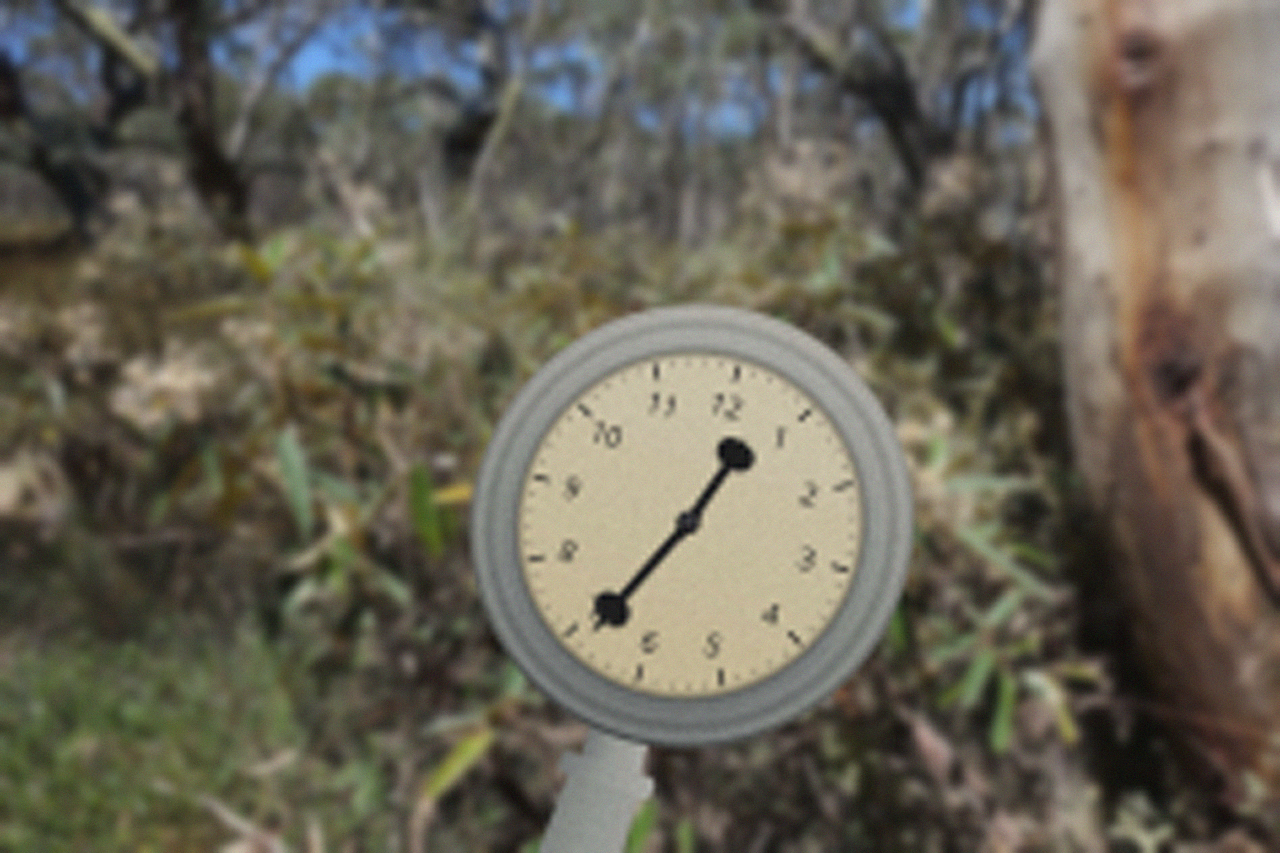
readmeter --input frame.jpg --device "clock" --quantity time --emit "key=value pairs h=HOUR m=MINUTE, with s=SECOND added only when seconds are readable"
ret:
h=12 m=34
